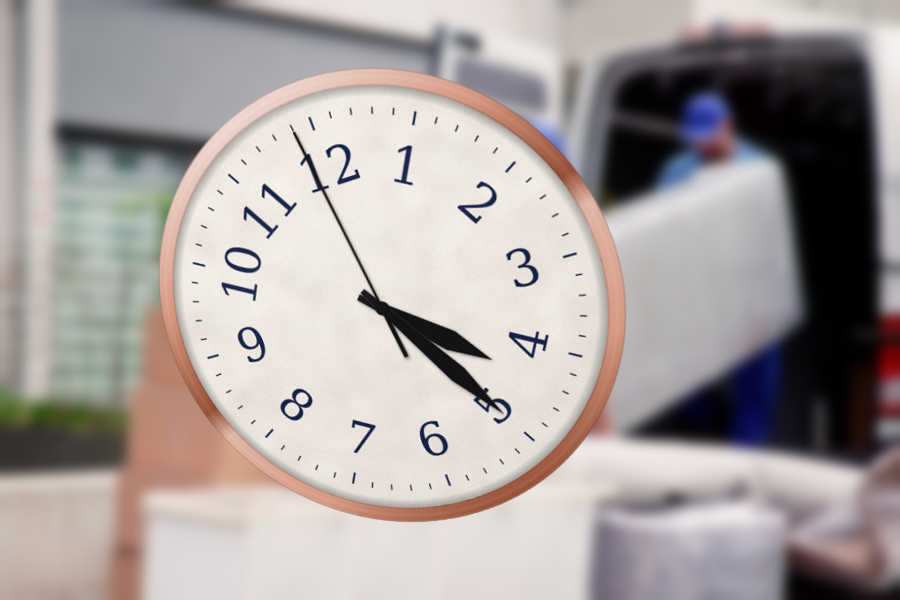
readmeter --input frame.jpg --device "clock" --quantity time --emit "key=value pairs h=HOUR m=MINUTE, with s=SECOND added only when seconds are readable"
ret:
h=4 m=24 s=59
